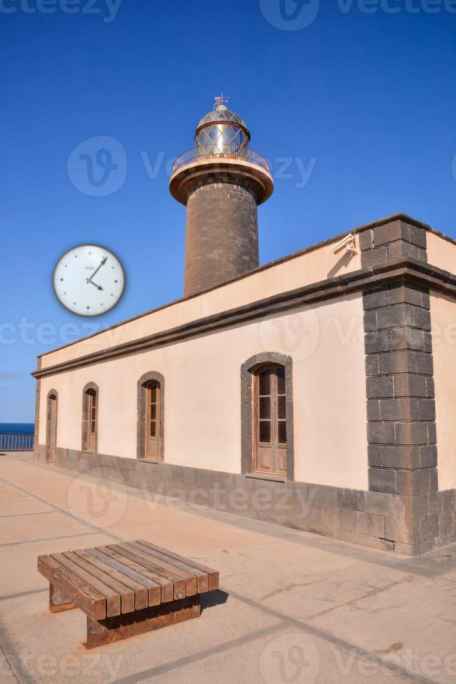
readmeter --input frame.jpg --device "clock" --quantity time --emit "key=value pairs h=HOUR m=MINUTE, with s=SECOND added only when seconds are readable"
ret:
h=4 m=6
